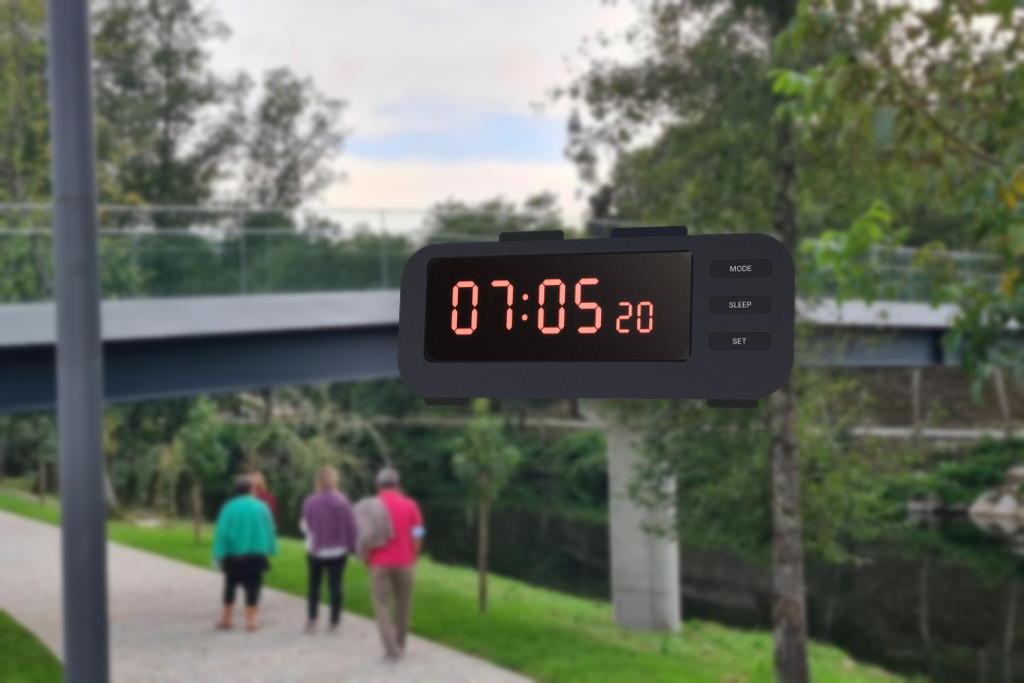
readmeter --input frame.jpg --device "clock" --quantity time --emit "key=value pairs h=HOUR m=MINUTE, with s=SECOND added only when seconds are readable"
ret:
h=7 m=5 s=20
